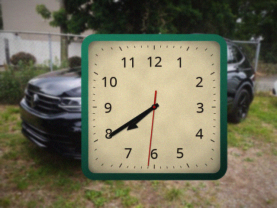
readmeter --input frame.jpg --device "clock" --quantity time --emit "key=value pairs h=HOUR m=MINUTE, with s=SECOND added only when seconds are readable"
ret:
h=7 m=39 s=31
